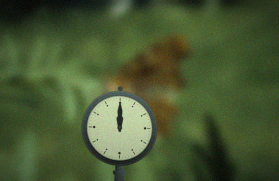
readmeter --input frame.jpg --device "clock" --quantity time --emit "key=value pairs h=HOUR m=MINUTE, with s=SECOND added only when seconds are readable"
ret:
h=12 m=0
